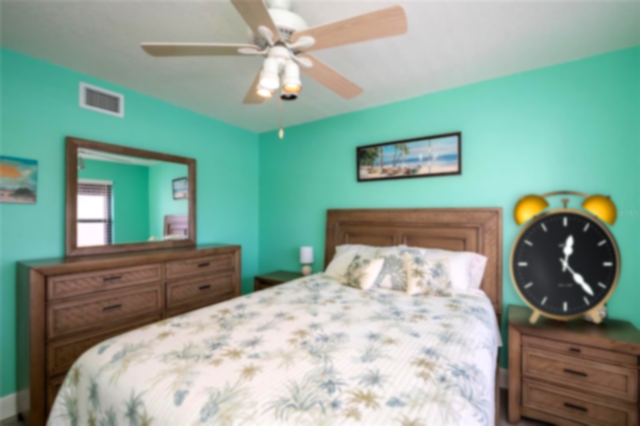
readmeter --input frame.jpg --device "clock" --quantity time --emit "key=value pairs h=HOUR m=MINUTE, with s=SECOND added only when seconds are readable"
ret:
h=12 m=23
